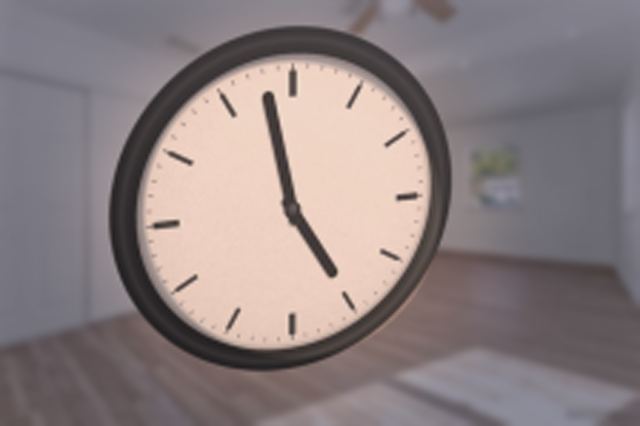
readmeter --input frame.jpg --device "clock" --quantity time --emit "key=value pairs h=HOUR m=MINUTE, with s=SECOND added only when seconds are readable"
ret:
h=4 m=58
